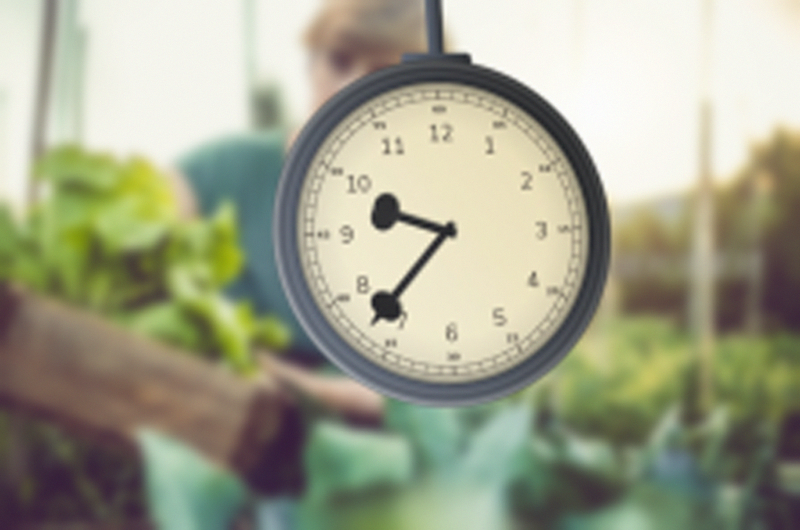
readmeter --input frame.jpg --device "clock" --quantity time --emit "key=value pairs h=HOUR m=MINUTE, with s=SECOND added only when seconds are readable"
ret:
h=9 m=37
